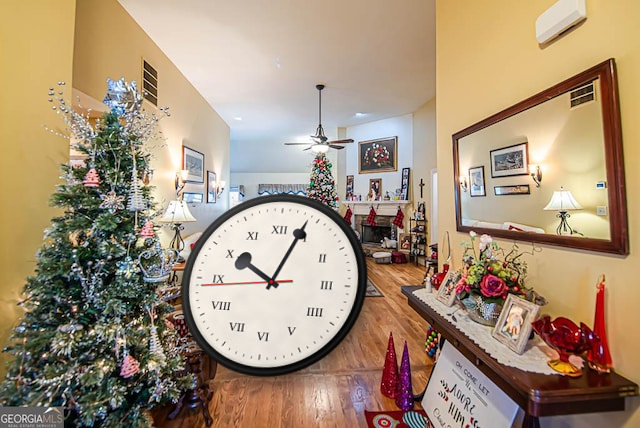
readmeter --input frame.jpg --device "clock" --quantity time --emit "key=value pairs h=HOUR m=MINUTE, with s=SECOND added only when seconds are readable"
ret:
h=10 m=3 s=44
